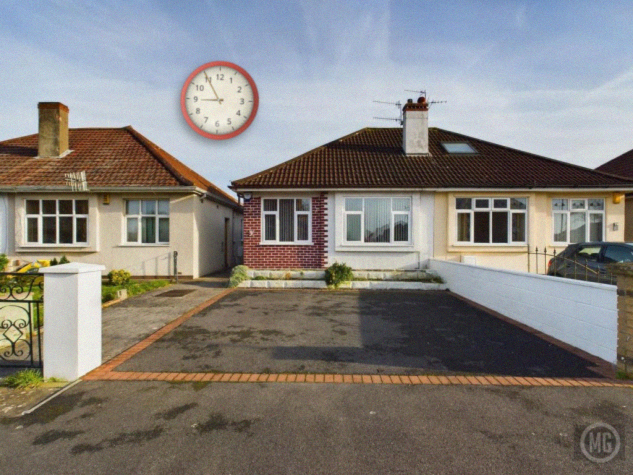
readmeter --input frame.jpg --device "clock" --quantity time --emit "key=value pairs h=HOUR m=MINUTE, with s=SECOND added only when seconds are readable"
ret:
h=8 m=55
